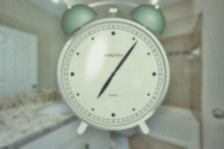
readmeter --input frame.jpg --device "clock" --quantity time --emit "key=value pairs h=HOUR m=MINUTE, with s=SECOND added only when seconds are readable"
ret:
h=7 m=6
